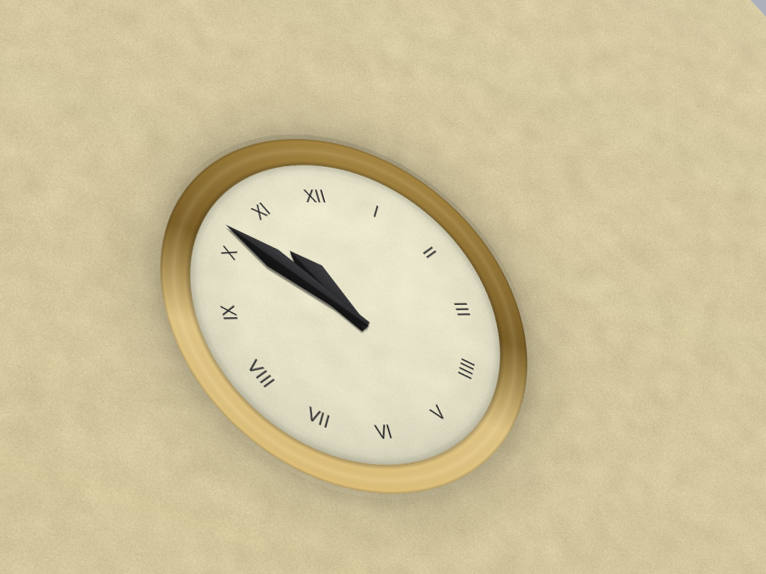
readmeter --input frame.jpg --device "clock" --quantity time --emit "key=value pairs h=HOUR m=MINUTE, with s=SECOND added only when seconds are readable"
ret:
h=10 m=52
